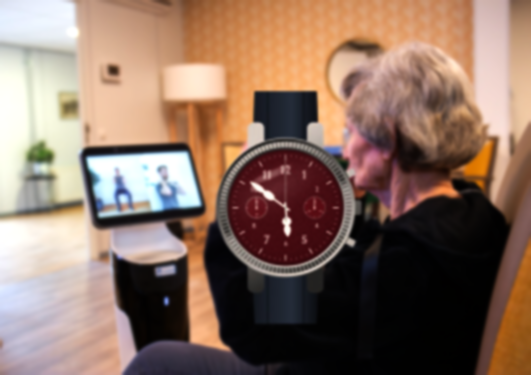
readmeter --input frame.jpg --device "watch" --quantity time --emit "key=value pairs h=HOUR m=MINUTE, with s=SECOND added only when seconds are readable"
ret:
h=5 m=51
